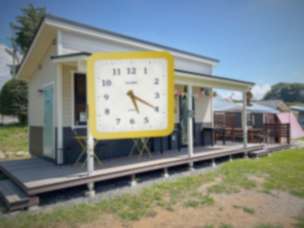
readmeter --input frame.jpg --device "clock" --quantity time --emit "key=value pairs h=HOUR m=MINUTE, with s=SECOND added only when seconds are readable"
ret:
h=5 m=20
